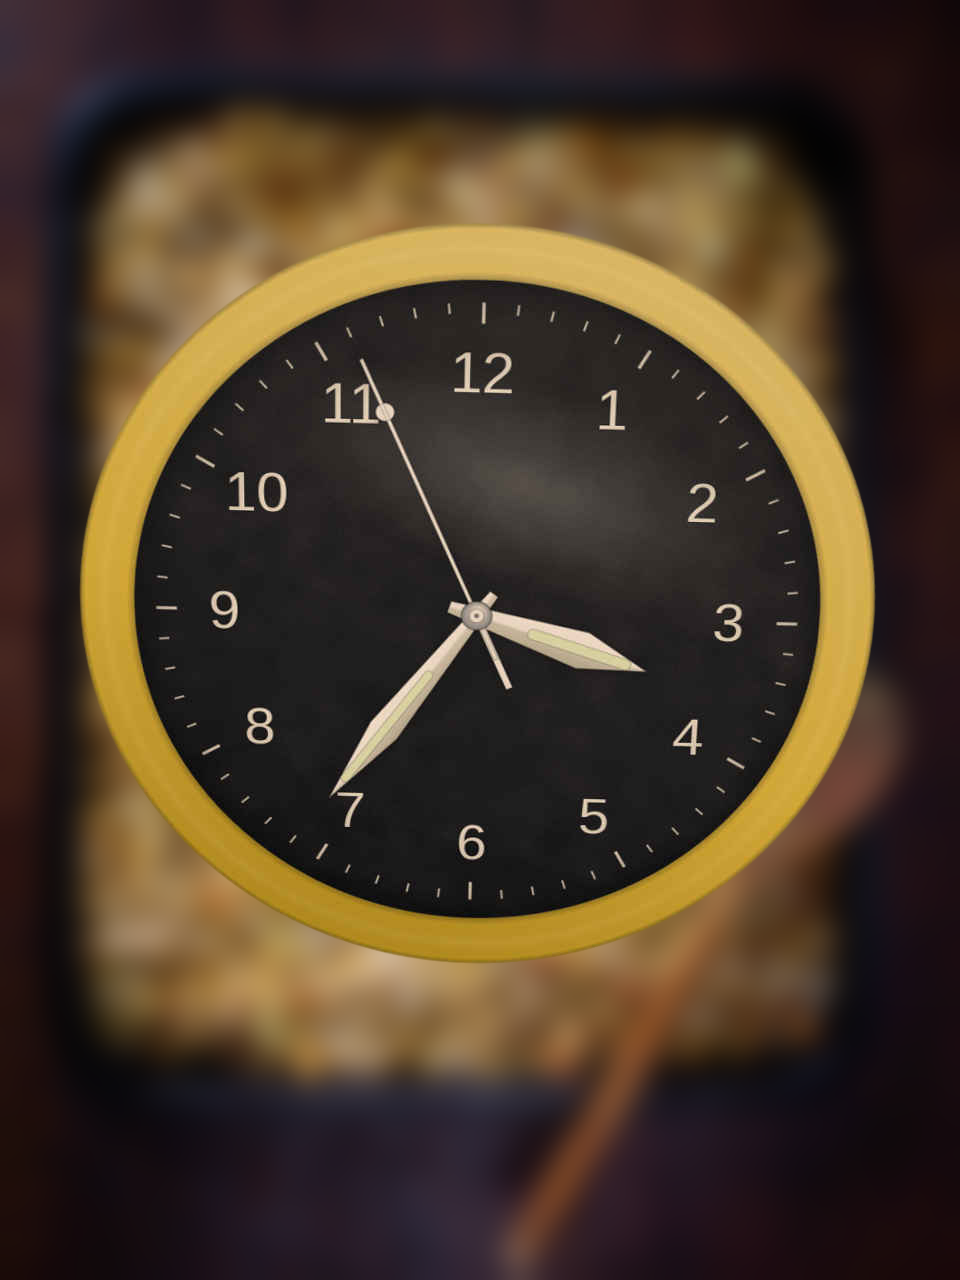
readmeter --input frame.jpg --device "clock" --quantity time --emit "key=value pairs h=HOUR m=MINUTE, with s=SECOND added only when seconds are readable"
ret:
h=3 m=35 s=56
